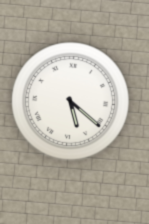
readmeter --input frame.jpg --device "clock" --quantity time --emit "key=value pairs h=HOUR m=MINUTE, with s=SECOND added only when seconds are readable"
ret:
h=5 m=21
